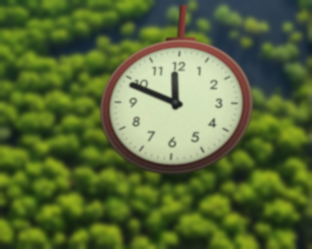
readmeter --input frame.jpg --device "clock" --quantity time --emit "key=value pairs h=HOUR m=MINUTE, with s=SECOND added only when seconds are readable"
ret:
h=11 m=49
